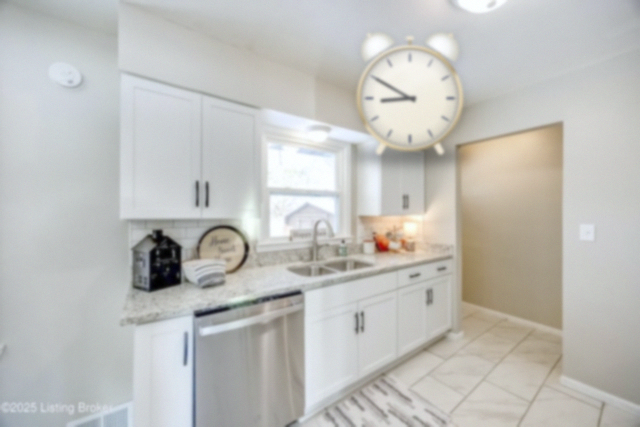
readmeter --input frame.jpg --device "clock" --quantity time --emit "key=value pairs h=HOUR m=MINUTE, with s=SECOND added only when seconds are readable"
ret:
h=8 m=50
